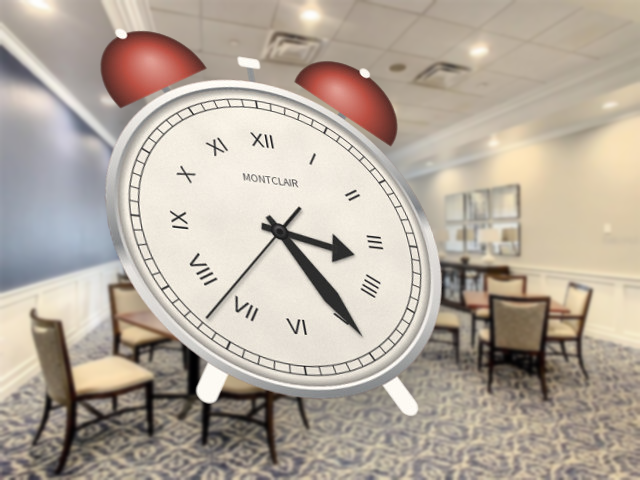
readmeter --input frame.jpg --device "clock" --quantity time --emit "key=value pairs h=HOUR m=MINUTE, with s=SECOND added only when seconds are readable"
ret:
h=3 m=24 s=37
